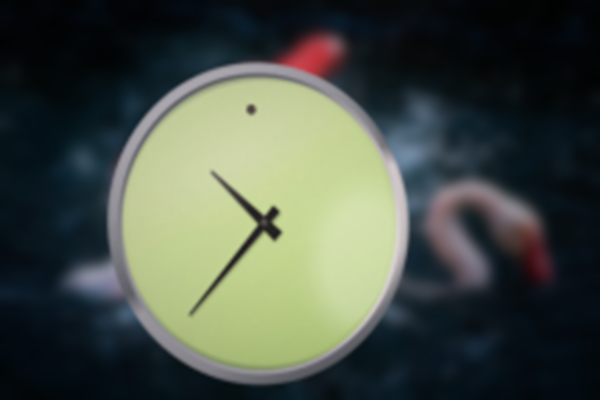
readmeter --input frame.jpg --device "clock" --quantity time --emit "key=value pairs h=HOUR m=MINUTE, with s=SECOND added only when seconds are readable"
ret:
h=10 m=38
